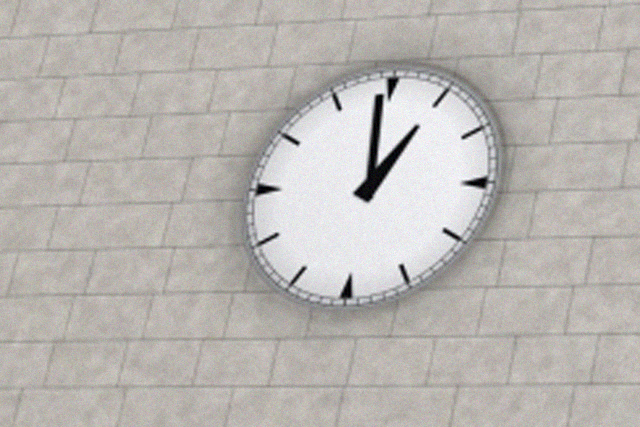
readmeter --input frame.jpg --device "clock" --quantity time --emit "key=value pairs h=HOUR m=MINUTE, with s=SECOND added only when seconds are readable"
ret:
h=12 m=59
